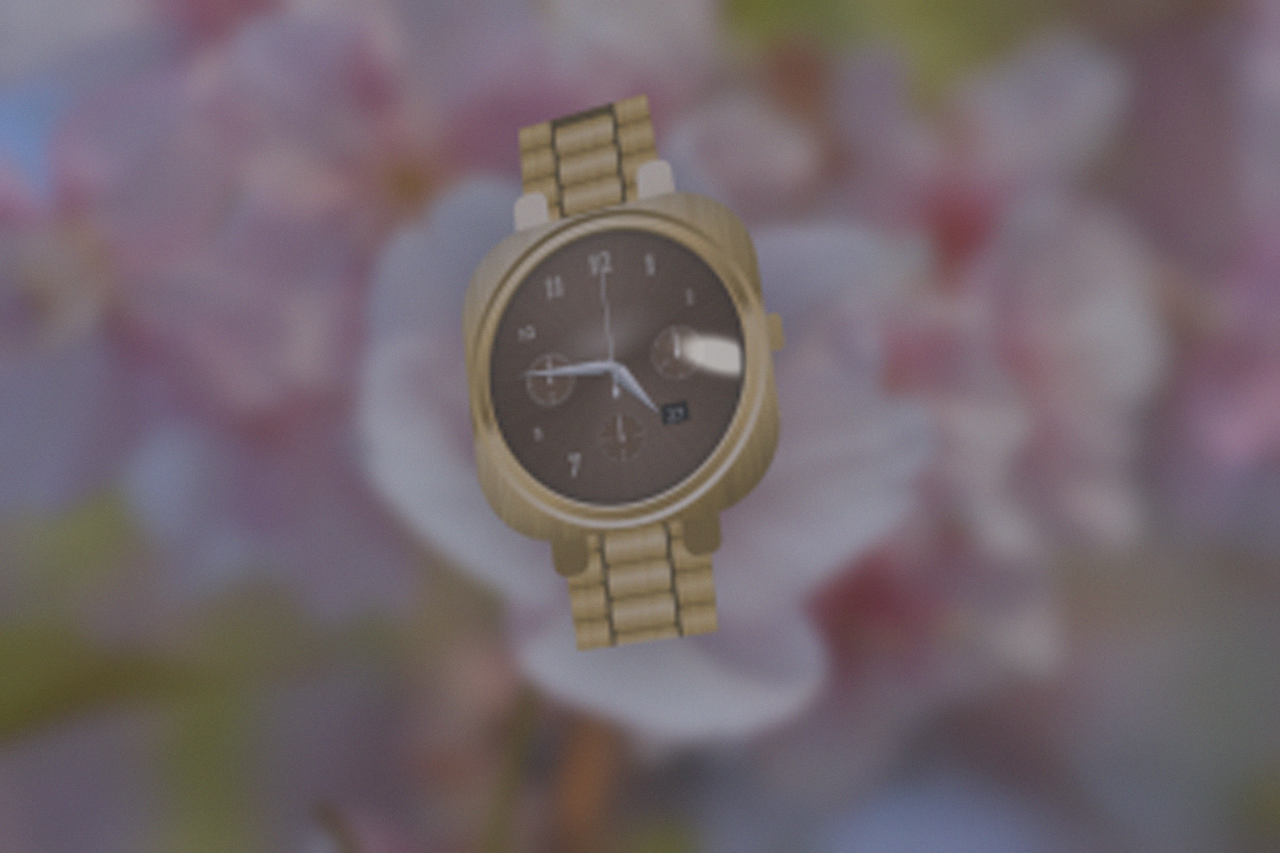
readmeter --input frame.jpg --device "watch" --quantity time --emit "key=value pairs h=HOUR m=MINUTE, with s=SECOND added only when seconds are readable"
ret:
h=4 m=46
